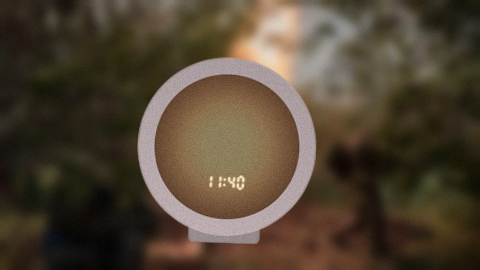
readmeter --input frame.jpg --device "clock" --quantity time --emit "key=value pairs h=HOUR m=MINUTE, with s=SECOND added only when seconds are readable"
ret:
h=11 m=40
